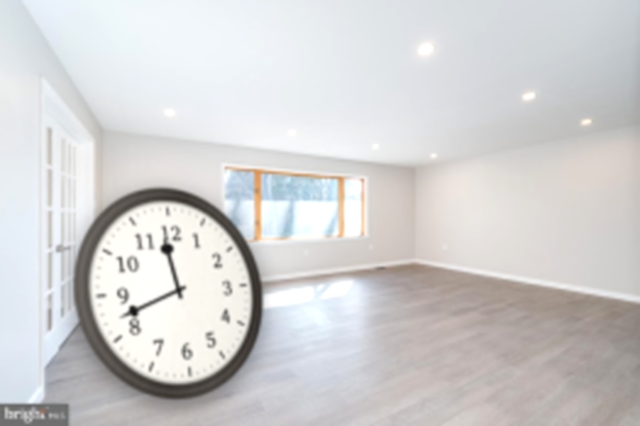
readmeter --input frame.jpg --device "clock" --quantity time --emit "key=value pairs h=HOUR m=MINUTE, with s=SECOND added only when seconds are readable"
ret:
h=11 m=42
